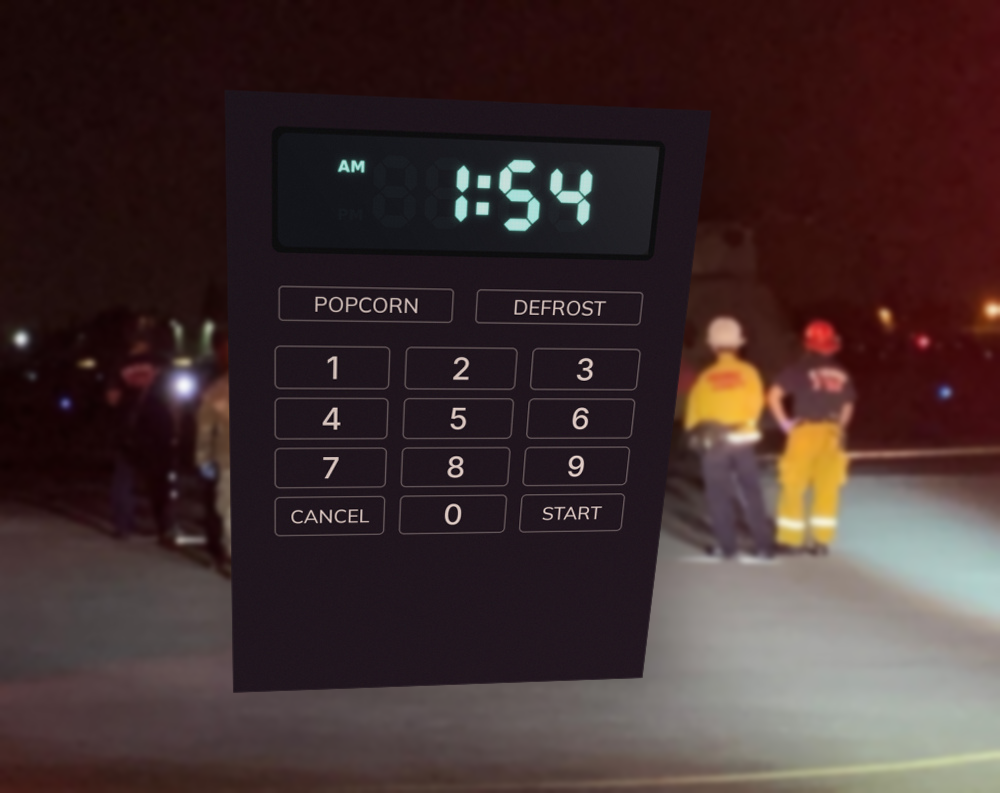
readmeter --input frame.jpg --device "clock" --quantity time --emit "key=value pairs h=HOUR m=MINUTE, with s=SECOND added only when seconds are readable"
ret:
h=1 m=54
